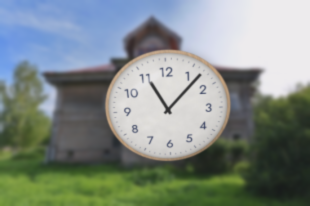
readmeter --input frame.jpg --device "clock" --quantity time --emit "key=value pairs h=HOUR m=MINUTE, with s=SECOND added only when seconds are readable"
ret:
h=11 m=7
